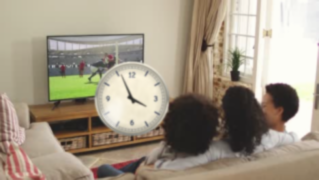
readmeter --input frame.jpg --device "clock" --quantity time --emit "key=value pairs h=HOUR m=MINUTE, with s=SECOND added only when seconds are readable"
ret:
h=3 m=56
